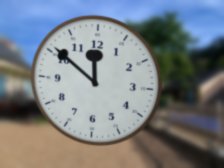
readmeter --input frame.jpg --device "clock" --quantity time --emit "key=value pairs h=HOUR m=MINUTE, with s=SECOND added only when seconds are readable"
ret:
h=11 m=51
